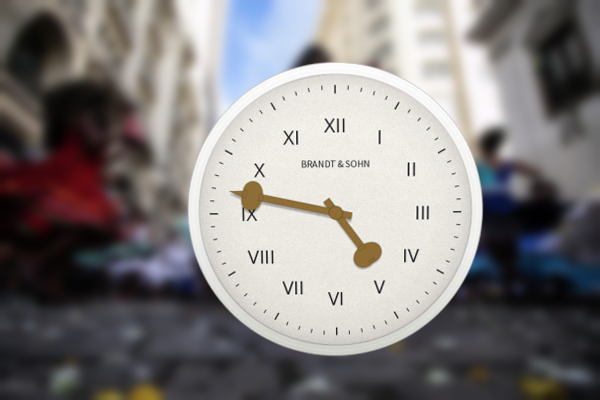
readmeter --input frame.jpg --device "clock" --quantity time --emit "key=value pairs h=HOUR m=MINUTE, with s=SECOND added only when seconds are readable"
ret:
h=4 m=47
